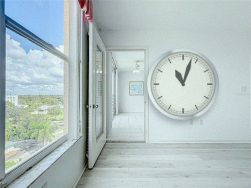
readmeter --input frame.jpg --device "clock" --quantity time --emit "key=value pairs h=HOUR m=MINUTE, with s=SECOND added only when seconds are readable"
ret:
h=11 m=3
